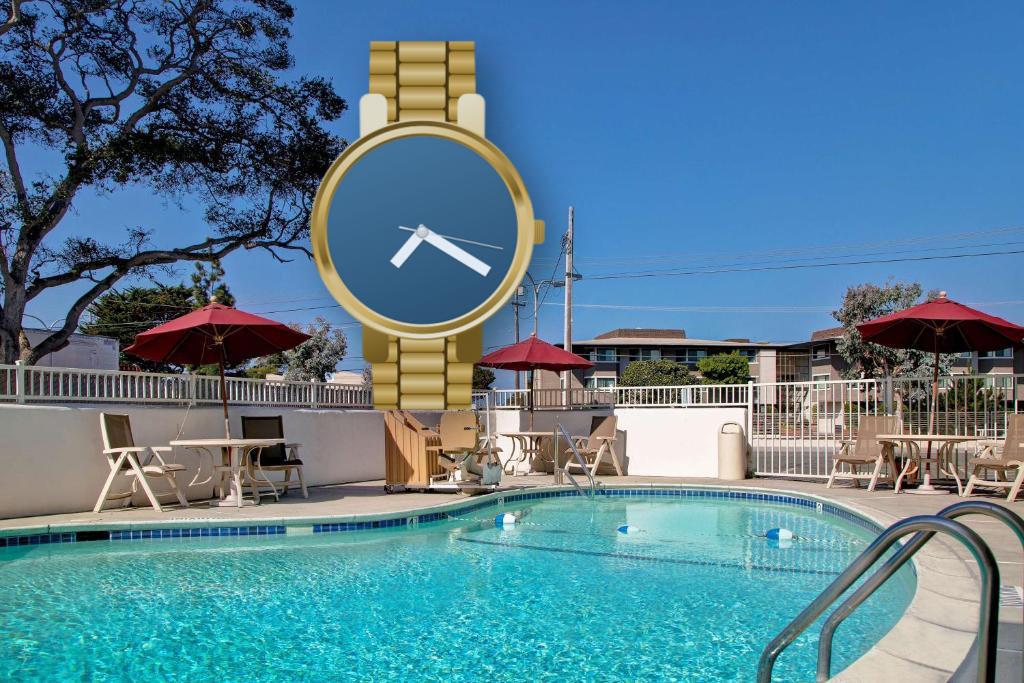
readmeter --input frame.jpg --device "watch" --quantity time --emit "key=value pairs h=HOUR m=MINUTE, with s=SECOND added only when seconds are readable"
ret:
h=7 m=20 s=17
